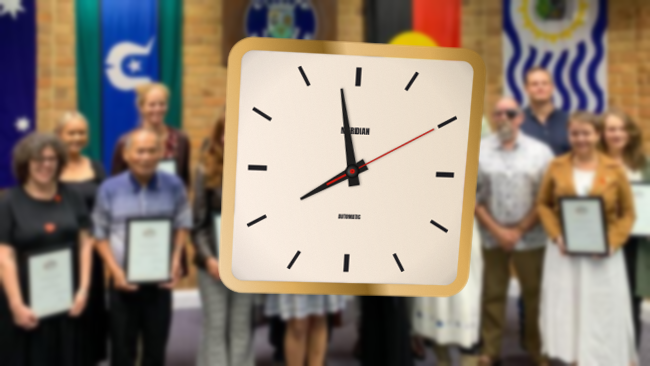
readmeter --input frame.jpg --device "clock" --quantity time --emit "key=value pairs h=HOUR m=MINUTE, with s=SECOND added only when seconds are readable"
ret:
h=7 m=58 s=10
